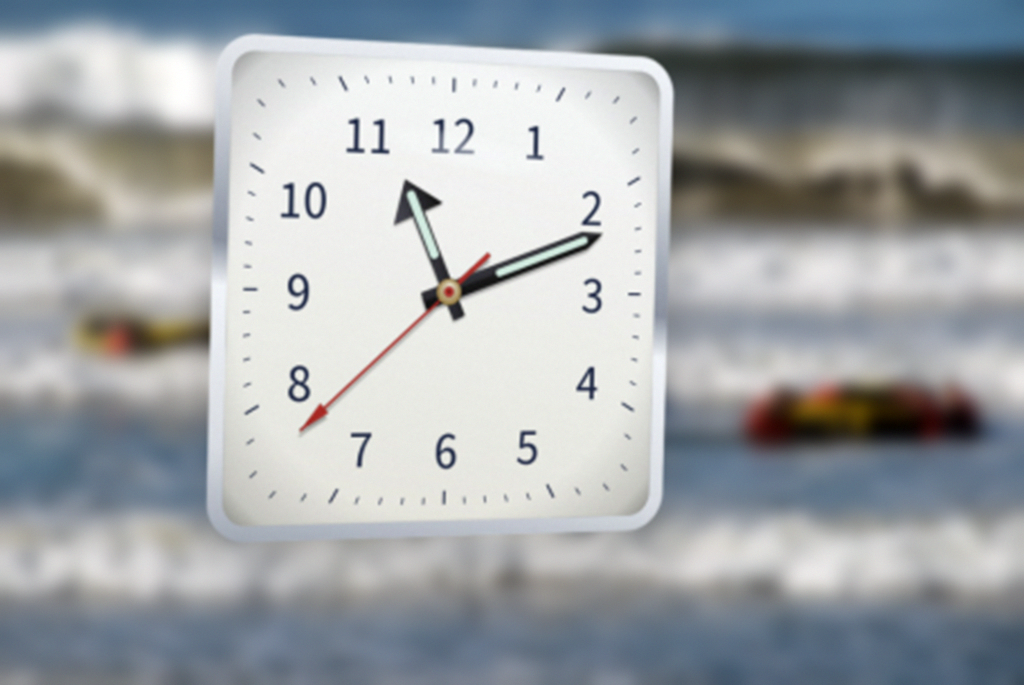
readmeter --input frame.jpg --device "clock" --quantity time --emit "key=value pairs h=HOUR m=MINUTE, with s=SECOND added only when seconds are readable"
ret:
h=11 m=11 s=38
